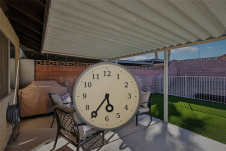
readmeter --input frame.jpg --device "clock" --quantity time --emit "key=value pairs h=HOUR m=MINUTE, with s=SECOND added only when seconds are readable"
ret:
h=5 m=36
